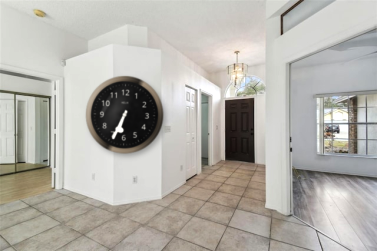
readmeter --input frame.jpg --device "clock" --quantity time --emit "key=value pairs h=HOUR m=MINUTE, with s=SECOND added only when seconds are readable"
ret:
h=6 m=34
